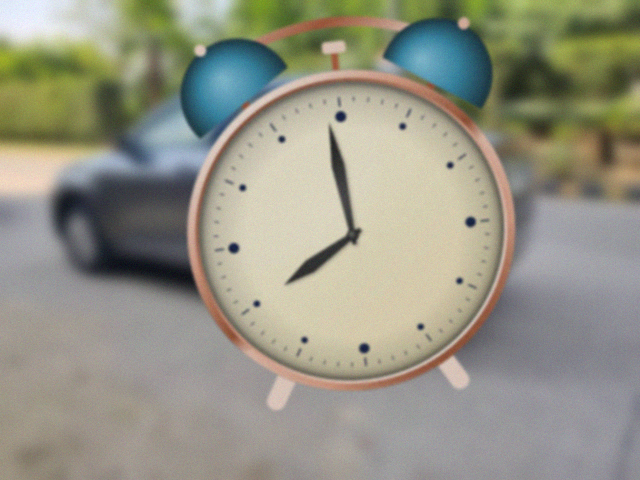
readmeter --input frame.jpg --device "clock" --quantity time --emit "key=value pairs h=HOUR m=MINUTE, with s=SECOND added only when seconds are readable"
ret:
h=7 m=59
